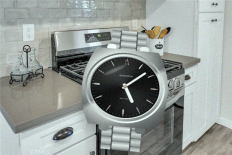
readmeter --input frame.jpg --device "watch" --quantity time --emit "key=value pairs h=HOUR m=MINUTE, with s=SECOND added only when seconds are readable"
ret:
h=5 m=8
